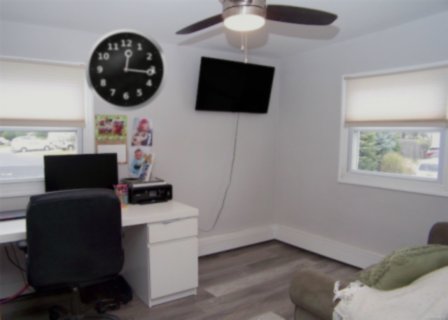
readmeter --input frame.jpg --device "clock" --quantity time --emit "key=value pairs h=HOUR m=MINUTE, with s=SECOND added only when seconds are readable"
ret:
h=12 m=16
